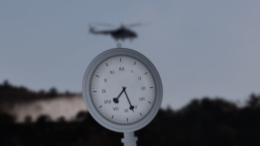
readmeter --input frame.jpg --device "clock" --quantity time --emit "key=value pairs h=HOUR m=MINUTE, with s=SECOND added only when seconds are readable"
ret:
h=7 m=27
